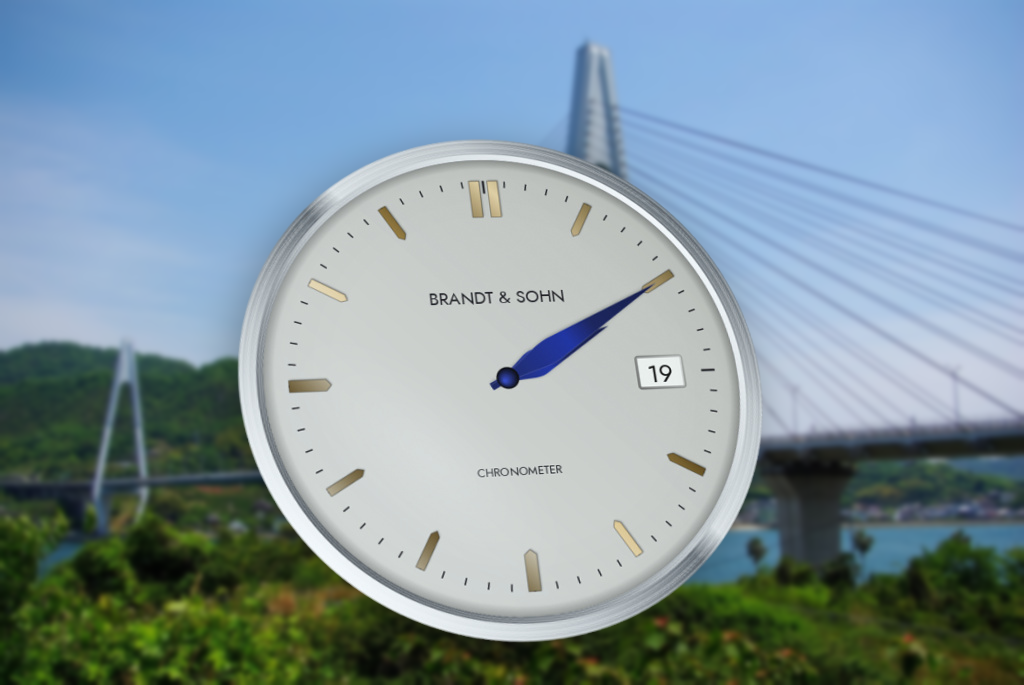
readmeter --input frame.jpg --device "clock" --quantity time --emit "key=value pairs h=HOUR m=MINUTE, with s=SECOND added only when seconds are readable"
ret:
h=2 m=10
